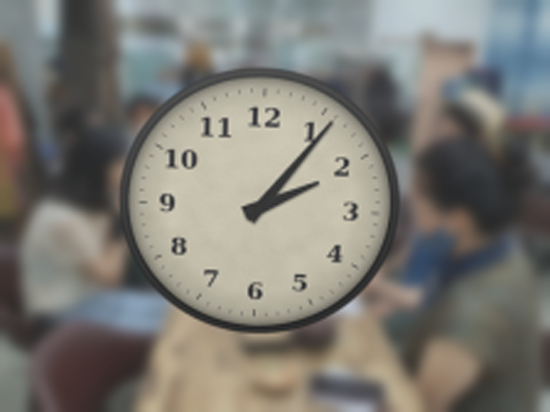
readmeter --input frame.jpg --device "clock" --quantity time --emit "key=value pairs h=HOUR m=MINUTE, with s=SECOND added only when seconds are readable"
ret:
h=2 m=6
